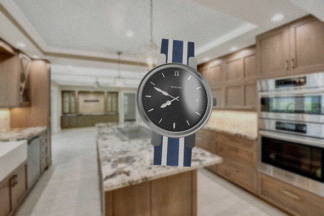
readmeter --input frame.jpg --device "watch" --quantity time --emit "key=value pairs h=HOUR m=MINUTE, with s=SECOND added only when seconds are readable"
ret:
h=7 m=49
